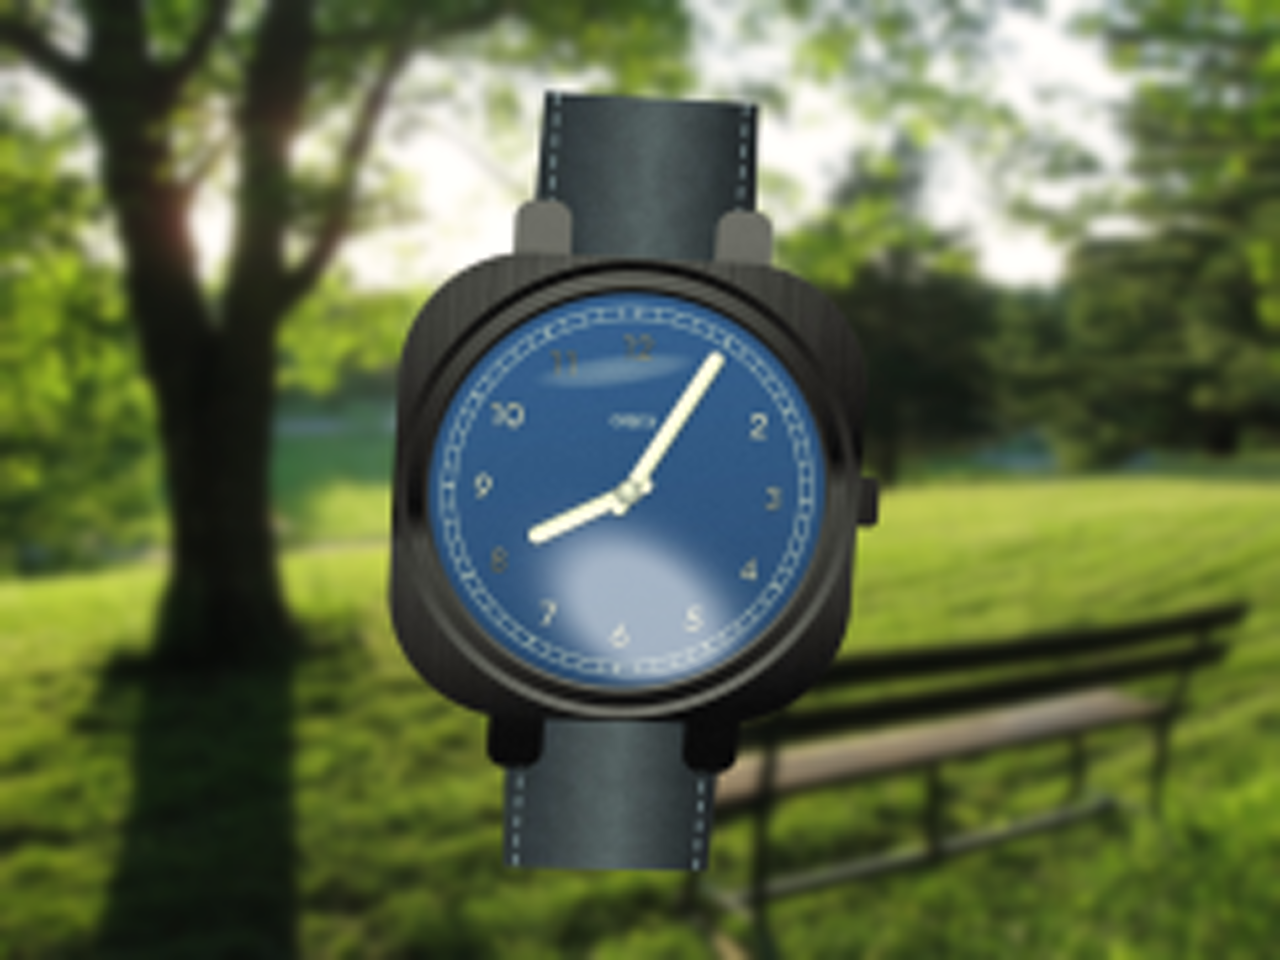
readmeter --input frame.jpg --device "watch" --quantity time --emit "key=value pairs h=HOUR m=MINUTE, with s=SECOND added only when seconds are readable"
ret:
h=8 m=5
